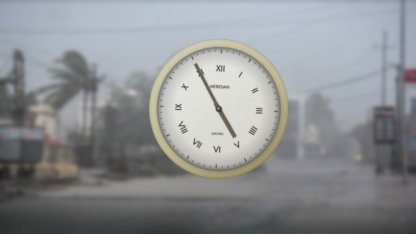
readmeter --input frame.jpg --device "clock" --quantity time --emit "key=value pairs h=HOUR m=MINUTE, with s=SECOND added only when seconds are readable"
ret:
h=4 m=55
